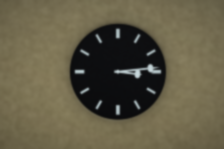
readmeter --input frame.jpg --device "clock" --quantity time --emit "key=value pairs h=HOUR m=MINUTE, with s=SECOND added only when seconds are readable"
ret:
h=3 m=14
